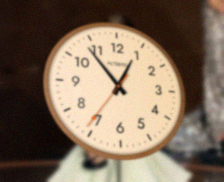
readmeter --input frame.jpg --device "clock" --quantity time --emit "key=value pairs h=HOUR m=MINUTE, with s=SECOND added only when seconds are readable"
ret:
h=12 m=53 s=36
